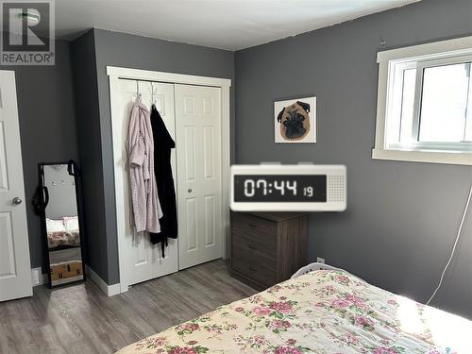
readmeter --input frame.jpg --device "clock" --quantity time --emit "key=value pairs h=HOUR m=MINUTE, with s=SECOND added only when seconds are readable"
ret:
h=7 m=44 s=19
